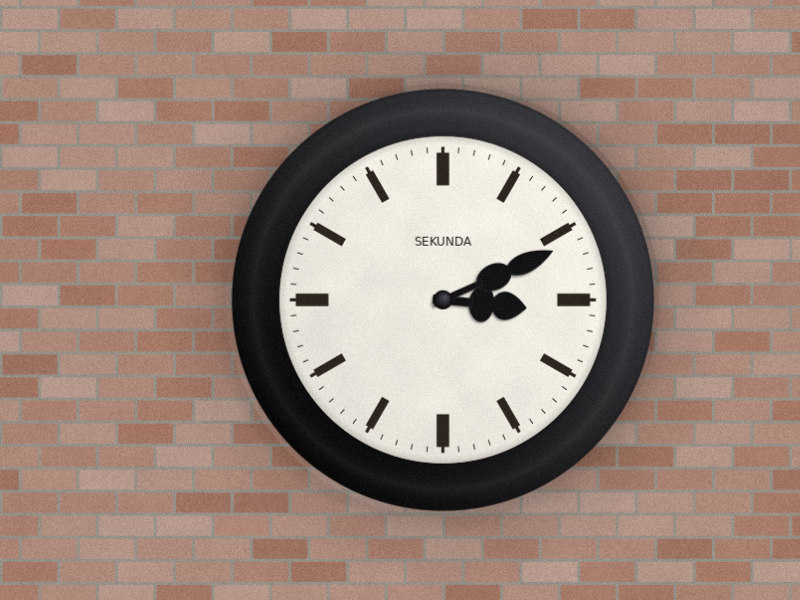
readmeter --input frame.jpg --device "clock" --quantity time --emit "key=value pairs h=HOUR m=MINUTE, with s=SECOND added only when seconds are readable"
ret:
h=3 m=11
